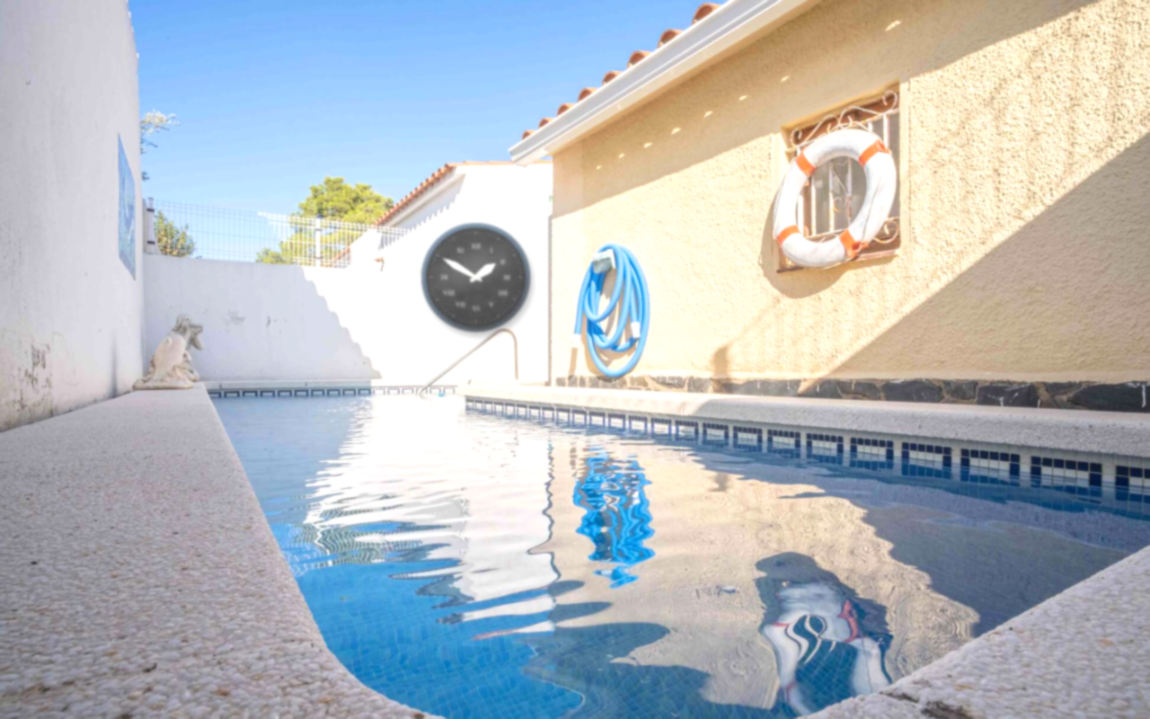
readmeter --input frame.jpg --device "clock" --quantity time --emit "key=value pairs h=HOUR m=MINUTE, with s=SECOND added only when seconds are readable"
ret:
h=1 m=50
